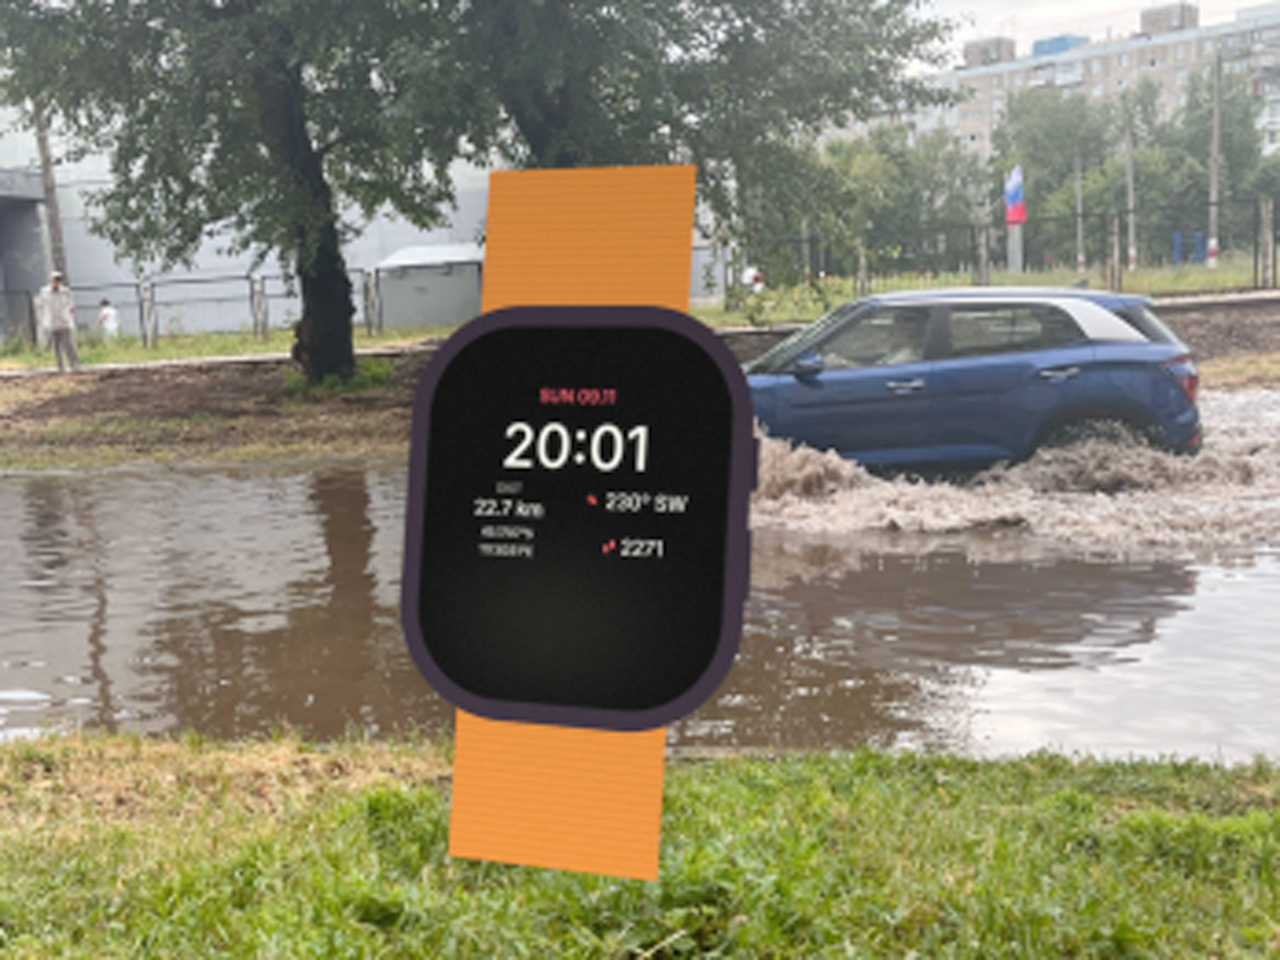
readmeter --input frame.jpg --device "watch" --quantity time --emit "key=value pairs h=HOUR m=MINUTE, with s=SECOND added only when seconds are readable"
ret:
h=20 m=1
